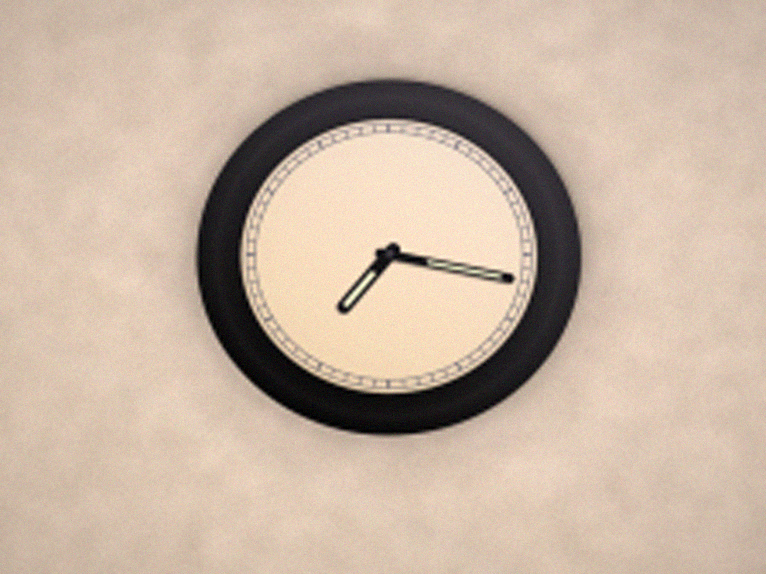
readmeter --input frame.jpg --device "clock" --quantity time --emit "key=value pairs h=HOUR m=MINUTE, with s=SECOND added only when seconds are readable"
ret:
h=7 m=17
